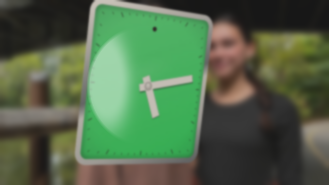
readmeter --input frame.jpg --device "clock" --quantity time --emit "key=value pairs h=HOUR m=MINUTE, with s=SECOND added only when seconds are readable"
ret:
h=5 m=13
